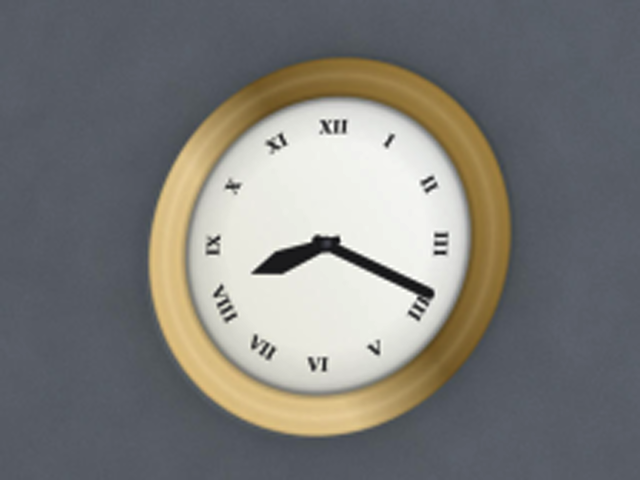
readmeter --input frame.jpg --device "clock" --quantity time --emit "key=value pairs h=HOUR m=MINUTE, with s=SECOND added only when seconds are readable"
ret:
h=8 m=19
